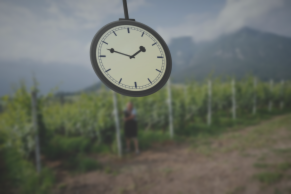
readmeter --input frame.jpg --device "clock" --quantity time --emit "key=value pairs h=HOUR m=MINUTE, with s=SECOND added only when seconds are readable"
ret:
h=1 m=48
